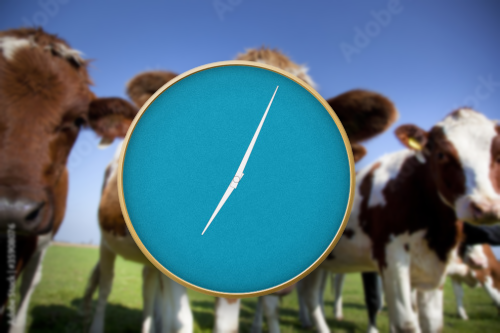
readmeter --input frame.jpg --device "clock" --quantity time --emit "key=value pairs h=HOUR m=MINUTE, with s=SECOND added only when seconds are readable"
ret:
h=7 m=4
